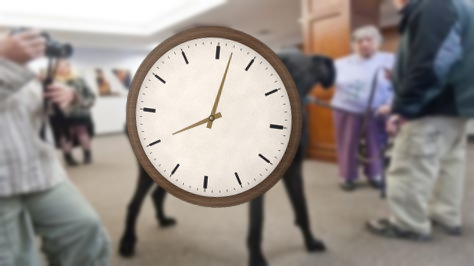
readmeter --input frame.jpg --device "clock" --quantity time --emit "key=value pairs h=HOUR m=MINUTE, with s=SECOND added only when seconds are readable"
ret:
h=8 m=2
